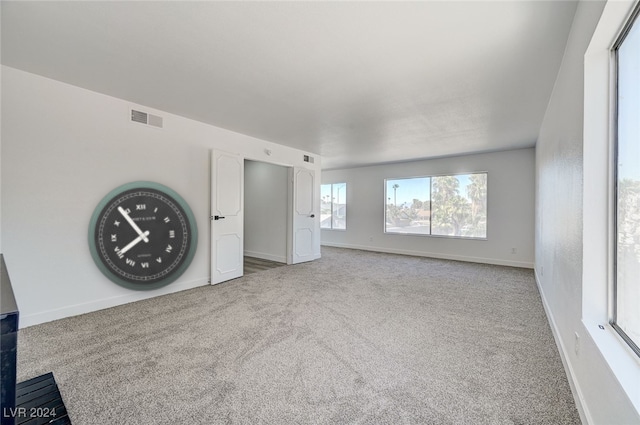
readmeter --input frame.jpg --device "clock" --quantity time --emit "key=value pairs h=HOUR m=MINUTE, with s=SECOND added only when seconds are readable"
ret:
h=7 m=54
